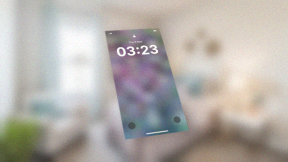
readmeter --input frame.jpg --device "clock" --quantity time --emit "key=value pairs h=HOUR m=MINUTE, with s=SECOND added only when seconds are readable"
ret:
h=3 m=23
